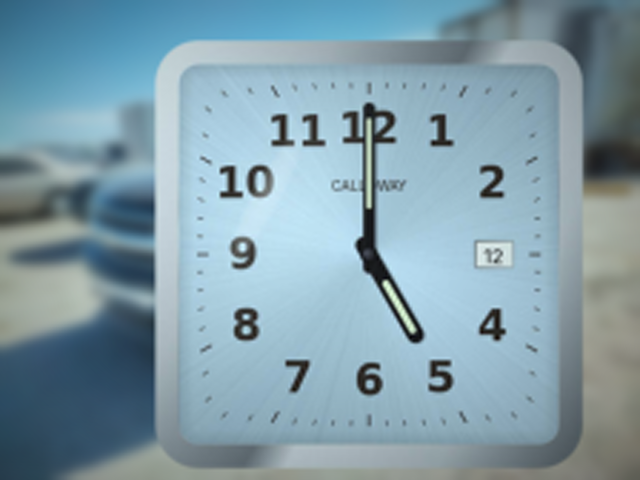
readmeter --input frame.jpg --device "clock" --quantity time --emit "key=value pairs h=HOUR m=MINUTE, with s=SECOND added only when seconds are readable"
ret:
h=5 m=0
